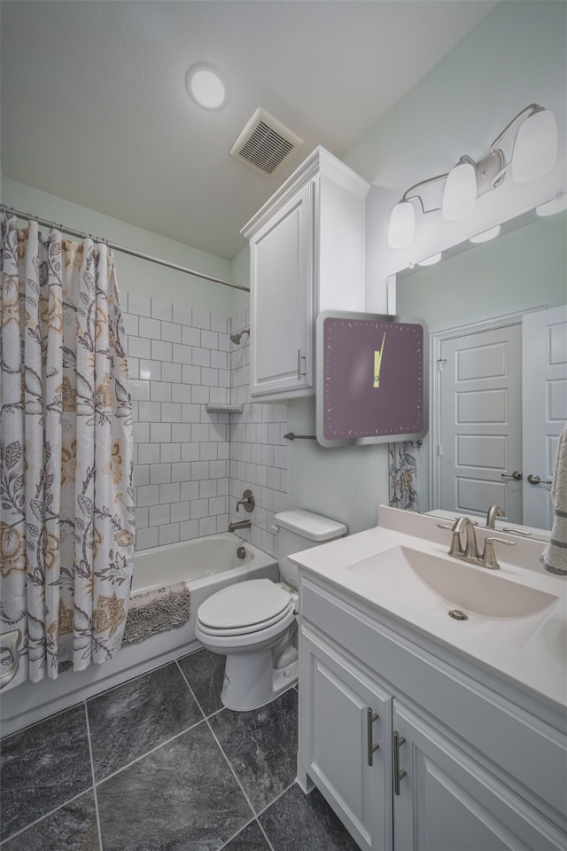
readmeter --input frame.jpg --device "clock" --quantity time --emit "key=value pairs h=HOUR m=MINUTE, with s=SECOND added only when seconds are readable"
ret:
h=12 m=2
